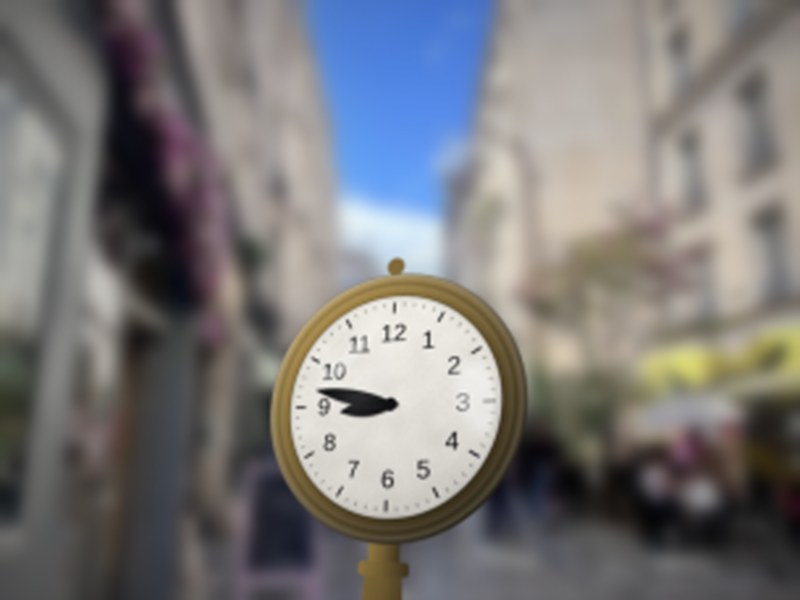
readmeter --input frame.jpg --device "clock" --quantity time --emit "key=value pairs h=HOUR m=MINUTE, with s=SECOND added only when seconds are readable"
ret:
h=8 m=47
